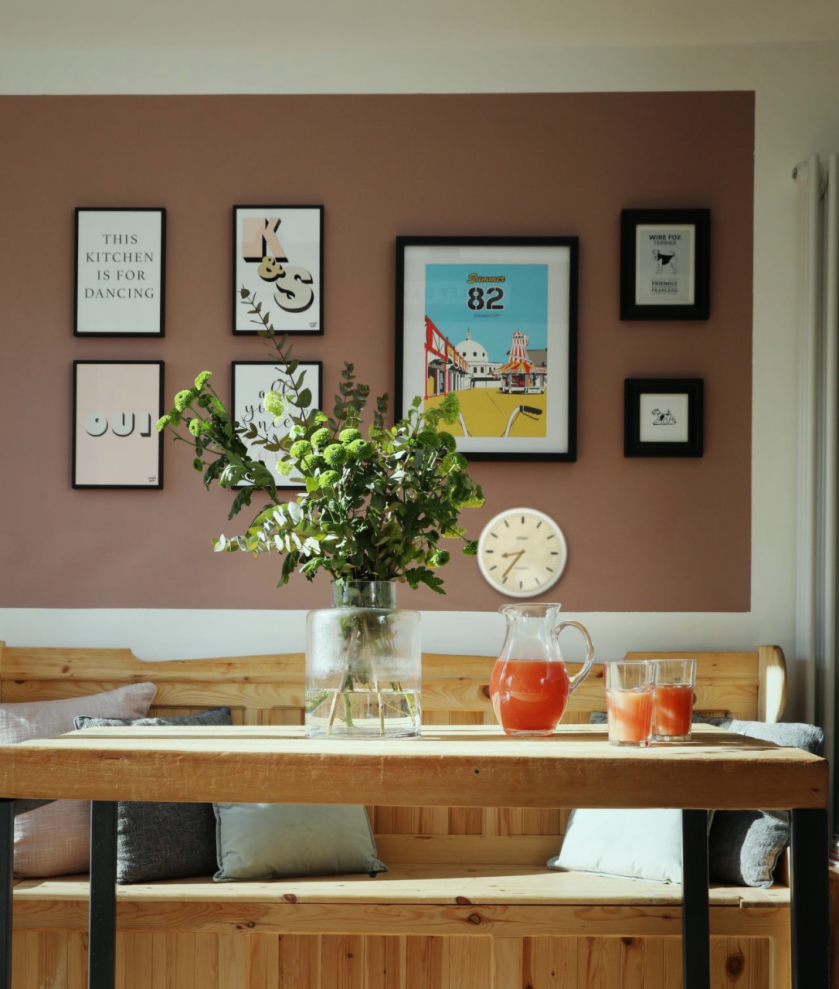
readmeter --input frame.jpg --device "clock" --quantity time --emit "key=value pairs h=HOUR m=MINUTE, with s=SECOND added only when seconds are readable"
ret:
h=8 m=36
